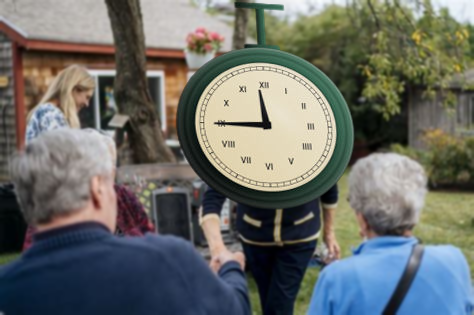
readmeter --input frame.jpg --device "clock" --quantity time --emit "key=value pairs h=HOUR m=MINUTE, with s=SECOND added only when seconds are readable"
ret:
h=11 m=45
